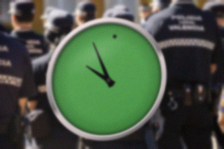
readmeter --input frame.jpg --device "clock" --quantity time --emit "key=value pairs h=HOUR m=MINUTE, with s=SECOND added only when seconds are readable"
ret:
h=9 m=55
